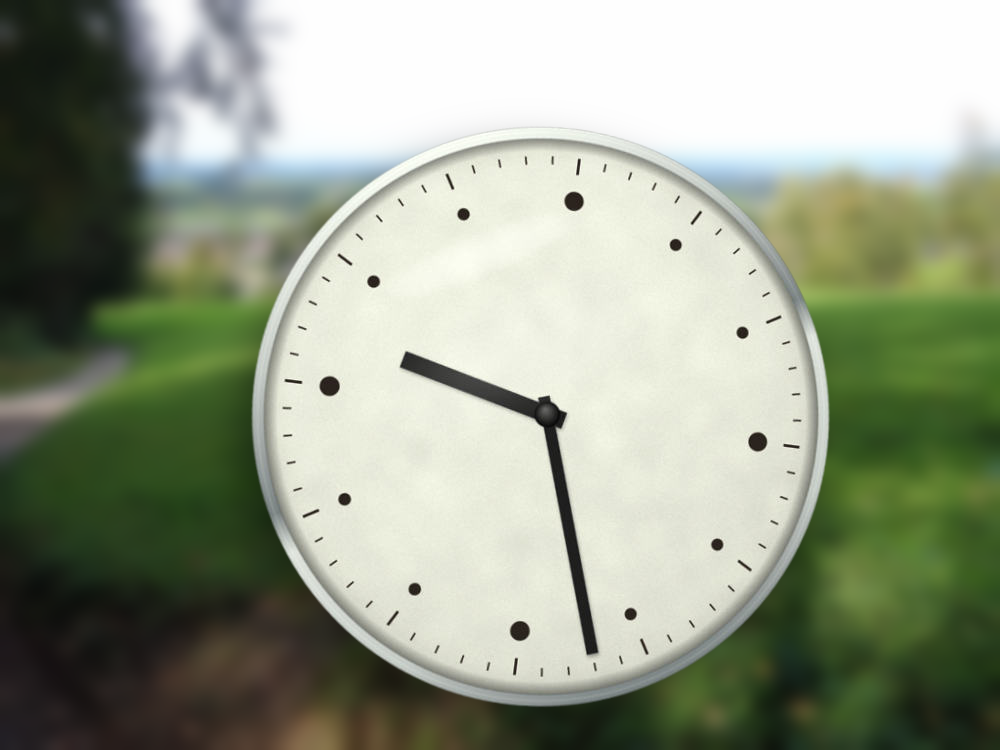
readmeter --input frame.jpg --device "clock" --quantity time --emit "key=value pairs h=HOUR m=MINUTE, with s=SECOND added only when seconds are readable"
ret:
h=9 m=27
